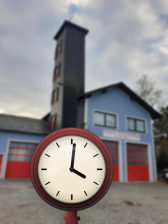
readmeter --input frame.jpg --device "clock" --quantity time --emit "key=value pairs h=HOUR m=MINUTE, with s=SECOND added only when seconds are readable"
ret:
h=4 m=1
